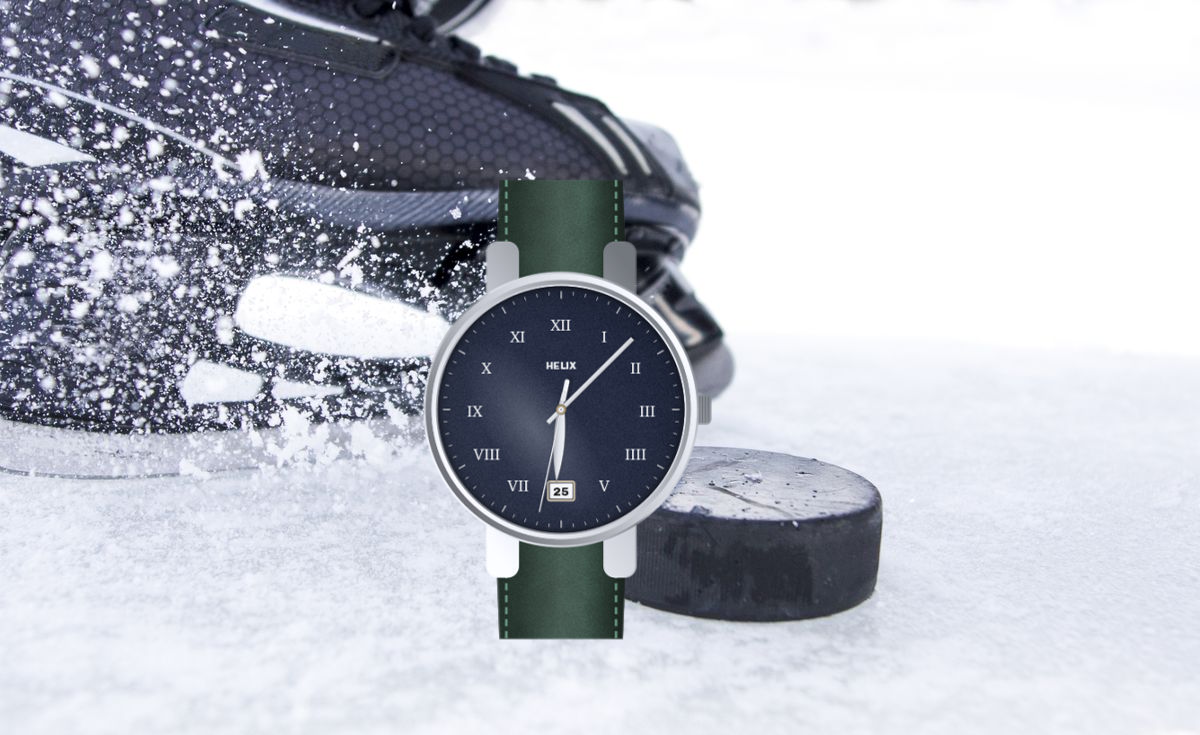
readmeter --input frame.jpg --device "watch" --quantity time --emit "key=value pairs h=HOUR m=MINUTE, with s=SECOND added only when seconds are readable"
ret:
h=6 m=7 s=32
